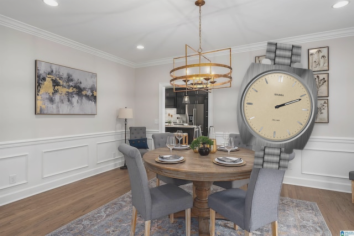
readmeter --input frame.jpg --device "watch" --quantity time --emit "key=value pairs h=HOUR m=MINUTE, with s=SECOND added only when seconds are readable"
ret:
h=2 m=11
